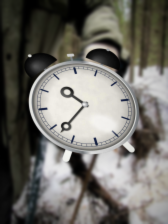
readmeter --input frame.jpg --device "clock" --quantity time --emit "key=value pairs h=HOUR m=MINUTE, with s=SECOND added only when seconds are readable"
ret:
h=10 m=38
